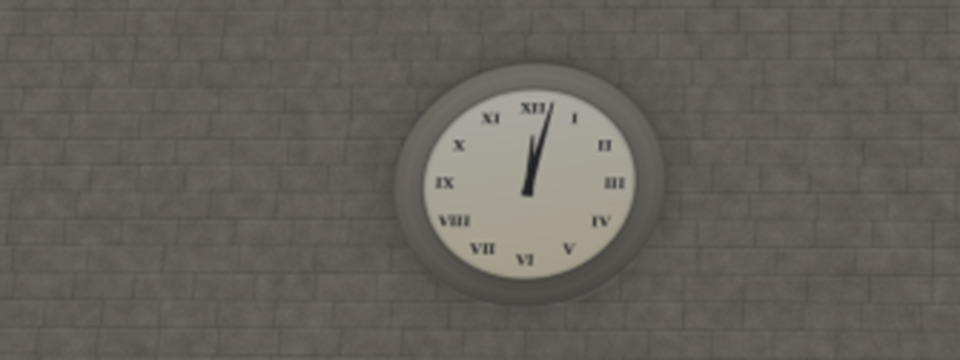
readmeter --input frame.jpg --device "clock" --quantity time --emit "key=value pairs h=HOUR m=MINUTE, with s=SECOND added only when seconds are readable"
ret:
h=12 m=2
